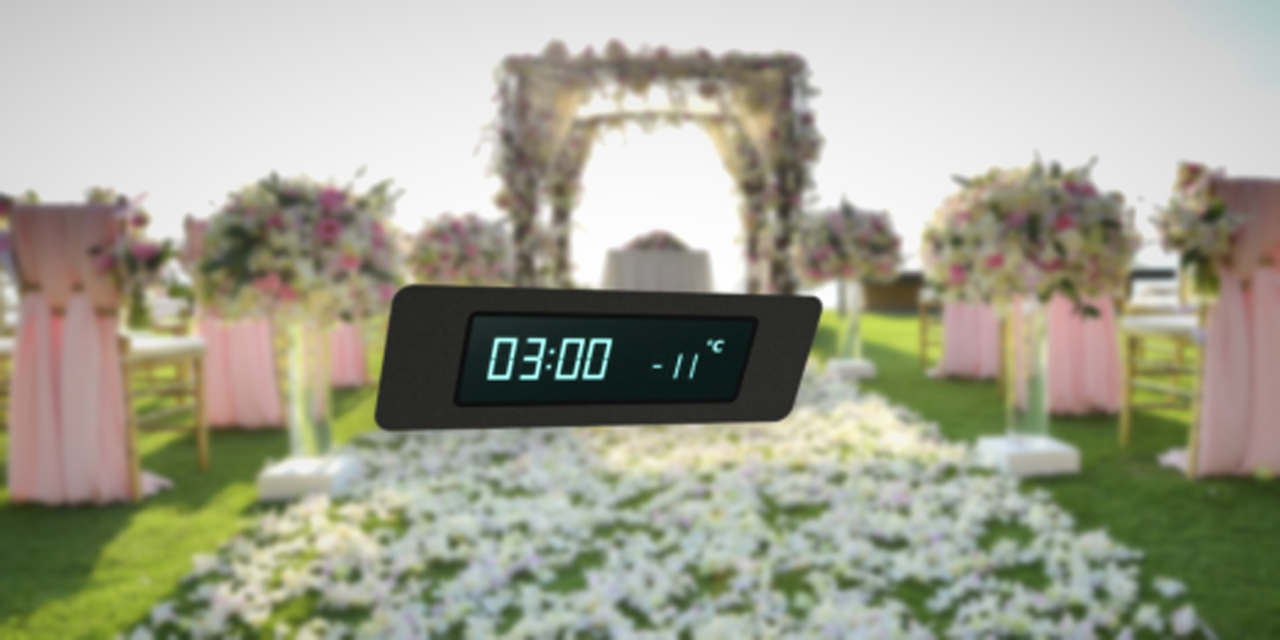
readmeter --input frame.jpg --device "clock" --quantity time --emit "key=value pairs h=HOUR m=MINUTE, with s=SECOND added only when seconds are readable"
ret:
h=3 m=0
